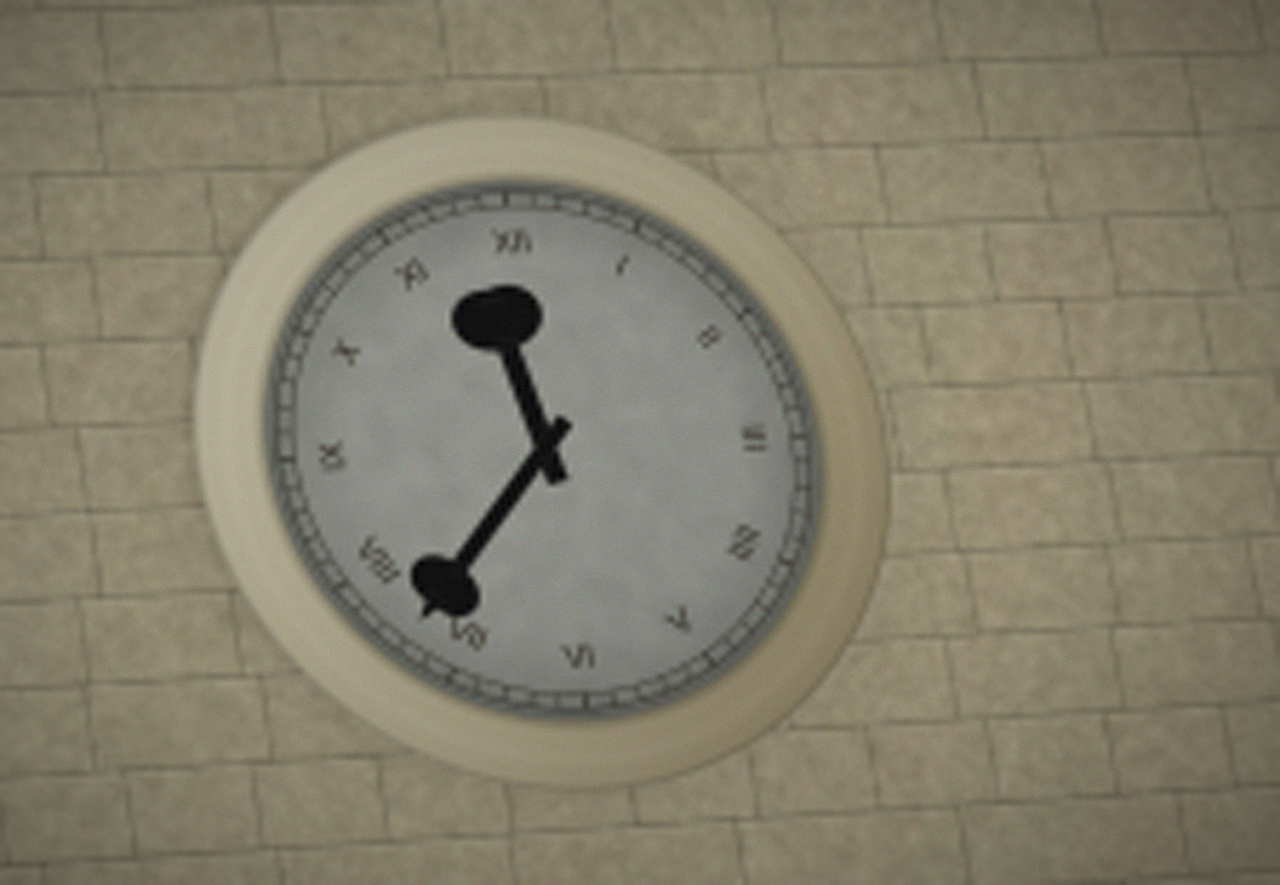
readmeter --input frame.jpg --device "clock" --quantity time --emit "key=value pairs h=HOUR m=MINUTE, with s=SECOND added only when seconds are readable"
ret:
h=11 m=37
